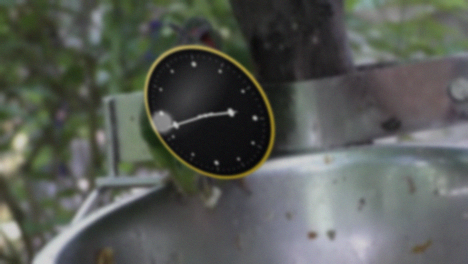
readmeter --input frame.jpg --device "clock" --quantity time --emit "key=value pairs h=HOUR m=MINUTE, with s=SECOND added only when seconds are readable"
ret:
h=2 m=42
